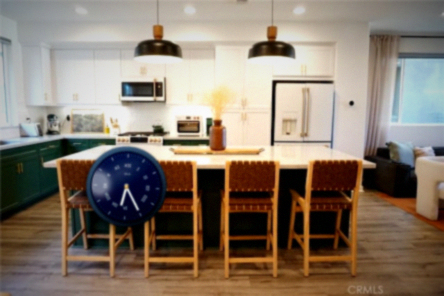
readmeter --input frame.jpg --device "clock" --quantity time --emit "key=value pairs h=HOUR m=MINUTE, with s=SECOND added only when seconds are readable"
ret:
h=6 m=25
